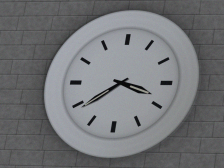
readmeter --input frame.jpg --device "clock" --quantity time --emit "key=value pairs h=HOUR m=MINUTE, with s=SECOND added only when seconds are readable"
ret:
h=3 m=39
